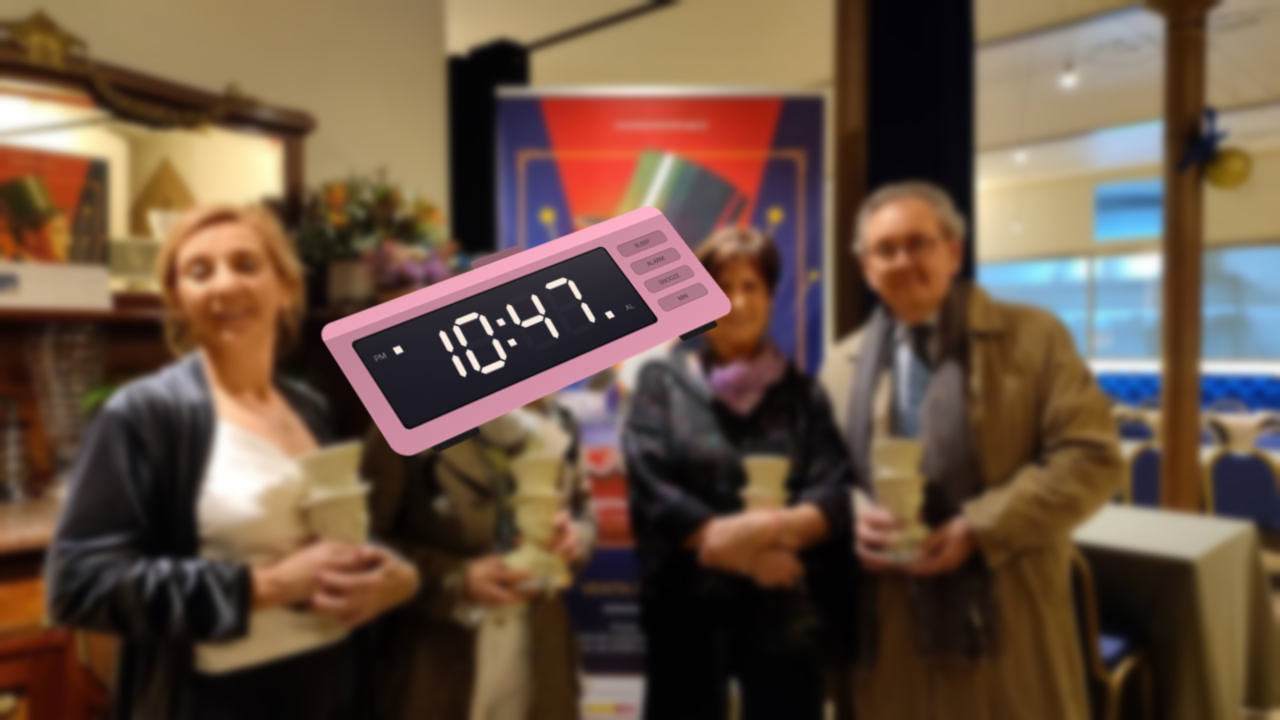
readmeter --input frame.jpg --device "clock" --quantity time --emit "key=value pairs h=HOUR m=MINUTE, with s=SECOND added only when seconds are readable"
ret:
h=10 m=47
